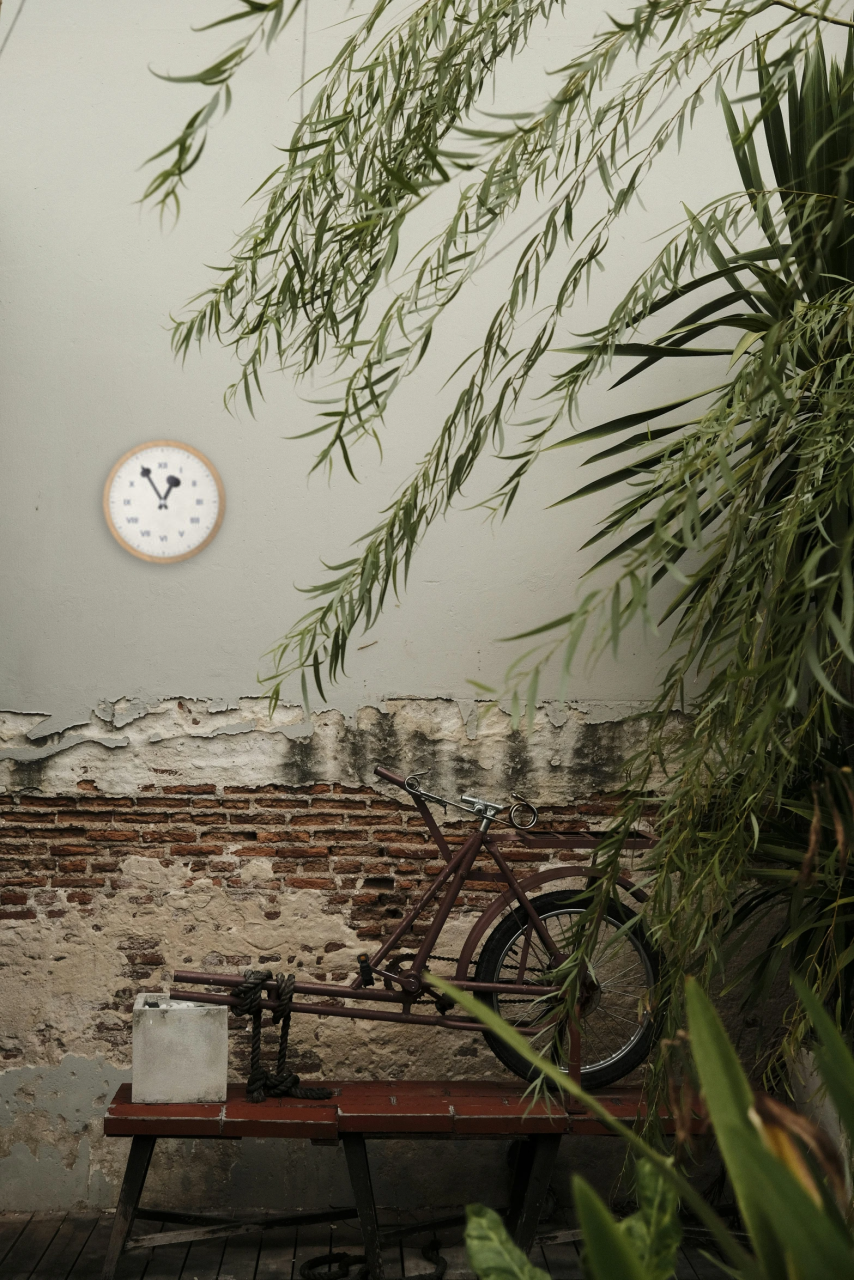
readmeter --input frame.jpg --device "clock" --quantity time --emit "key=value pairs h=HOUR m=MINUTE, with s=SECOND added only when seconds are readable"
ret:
h=12 m=55
